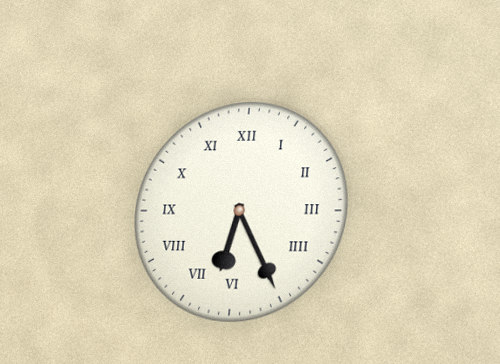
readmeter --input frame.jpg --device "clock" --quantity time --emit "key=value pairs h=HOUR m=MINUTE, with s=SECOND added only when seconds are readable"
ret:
h=6 m=25
